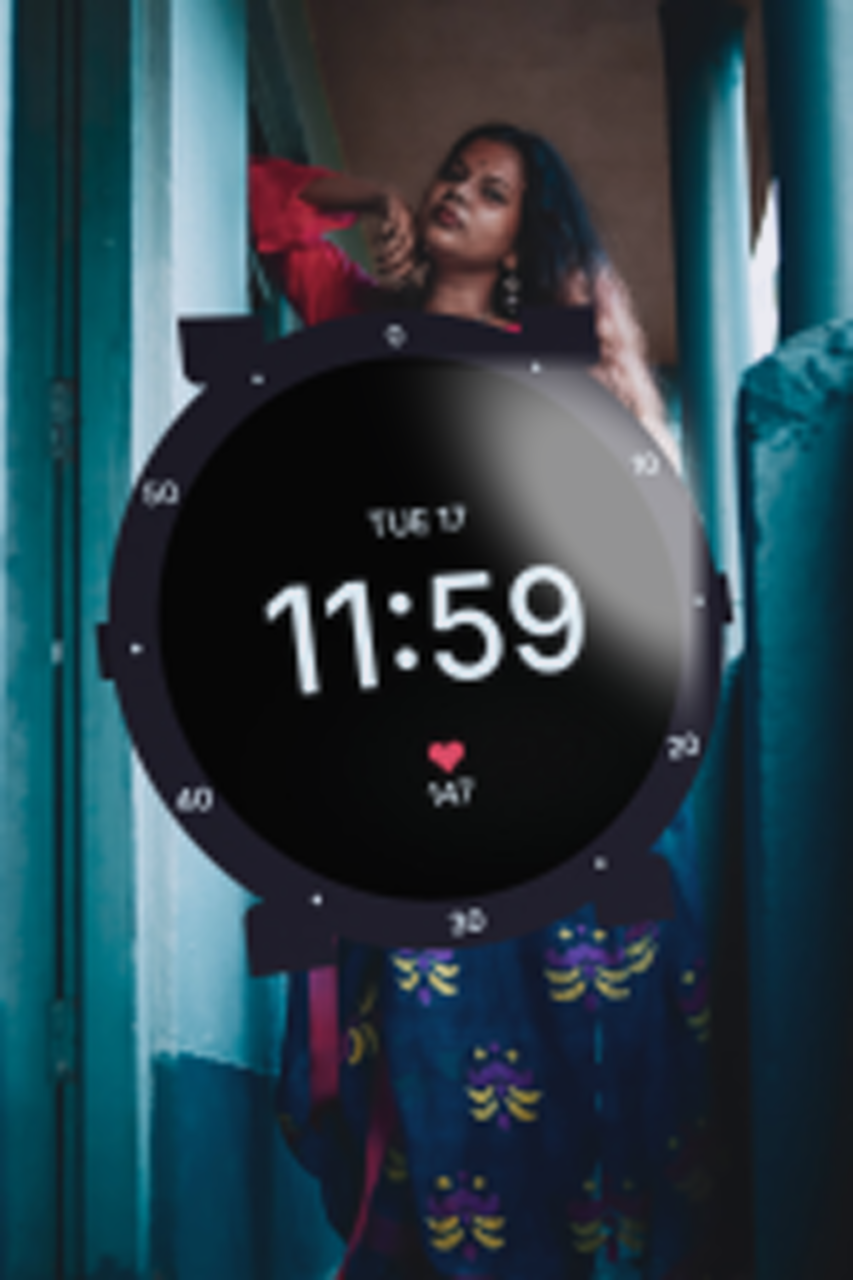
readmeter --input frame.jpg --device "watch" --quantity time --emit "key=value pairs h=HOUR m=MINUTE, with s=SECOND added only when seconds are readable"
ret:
h=11 m=59
